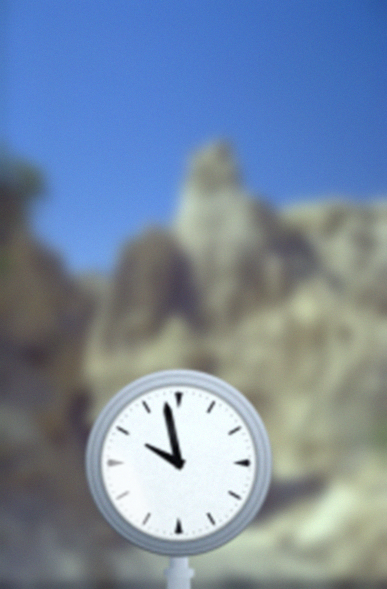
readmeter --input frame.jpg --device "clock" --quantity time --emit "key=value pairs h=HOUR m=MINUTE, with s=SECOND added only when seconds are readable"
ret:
h=9 m=58
